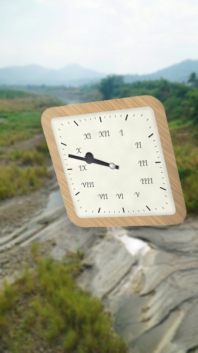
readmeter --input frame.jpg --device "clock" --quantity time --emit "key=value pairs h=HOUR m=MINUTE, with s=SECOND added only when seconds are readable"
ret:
h=9 m=48
